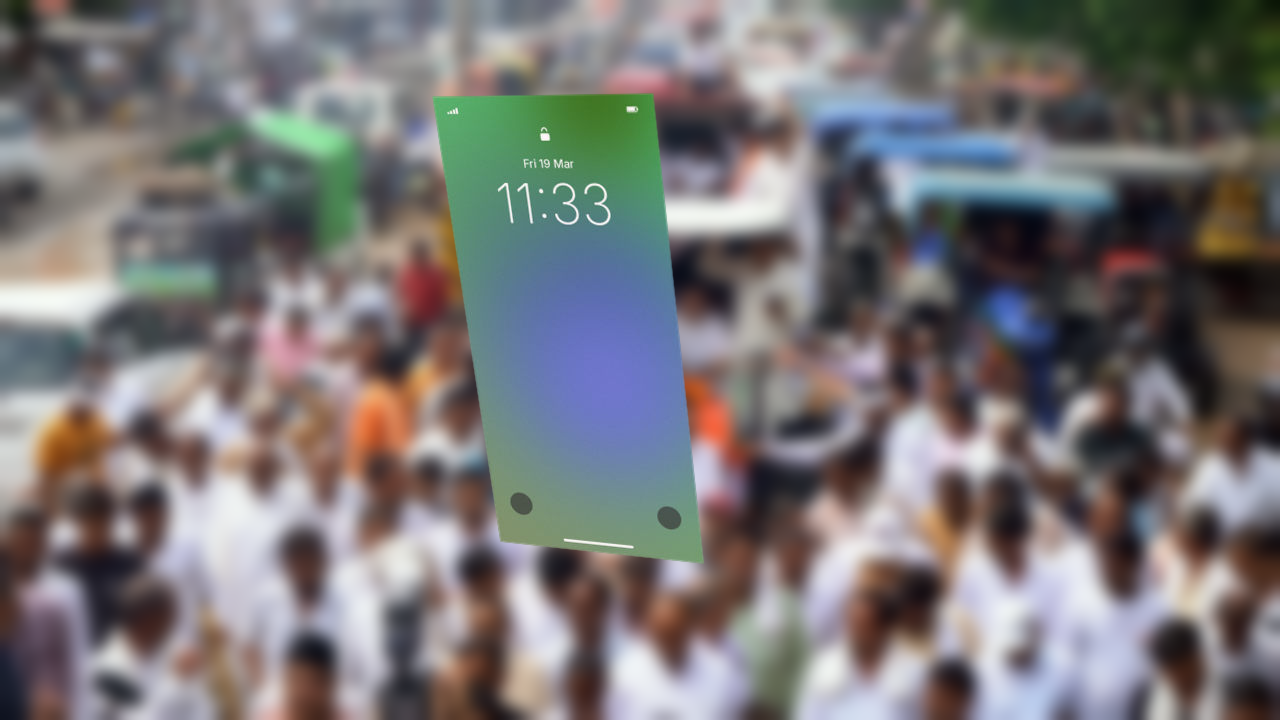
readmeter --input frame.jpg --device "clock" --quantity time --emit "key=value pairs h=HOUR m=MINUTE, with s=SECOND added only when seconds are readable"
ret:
h=11 m=33
